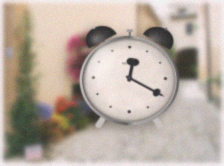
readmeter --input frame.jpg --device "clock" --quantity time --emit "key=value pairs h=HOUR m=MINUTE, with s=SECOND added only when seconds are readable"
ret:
h=12 m=20
